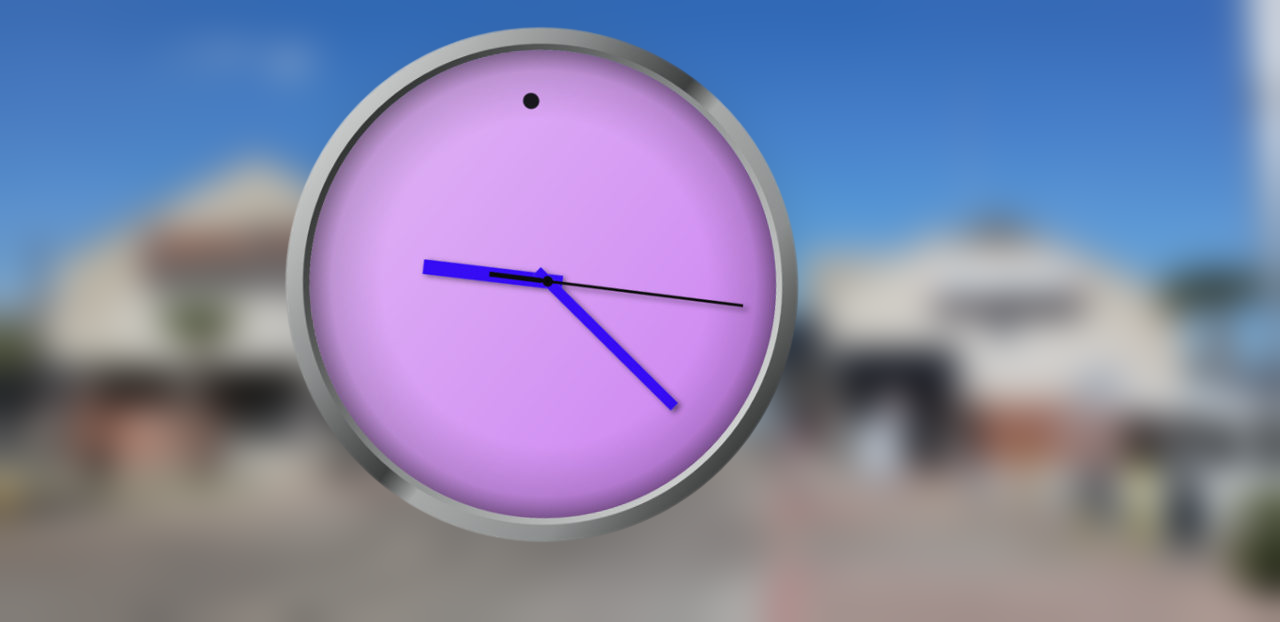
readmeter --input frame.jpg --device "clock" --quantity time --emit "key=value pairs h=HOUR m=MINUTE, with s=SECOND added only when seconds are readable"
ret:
h=9 m=23 s=17
